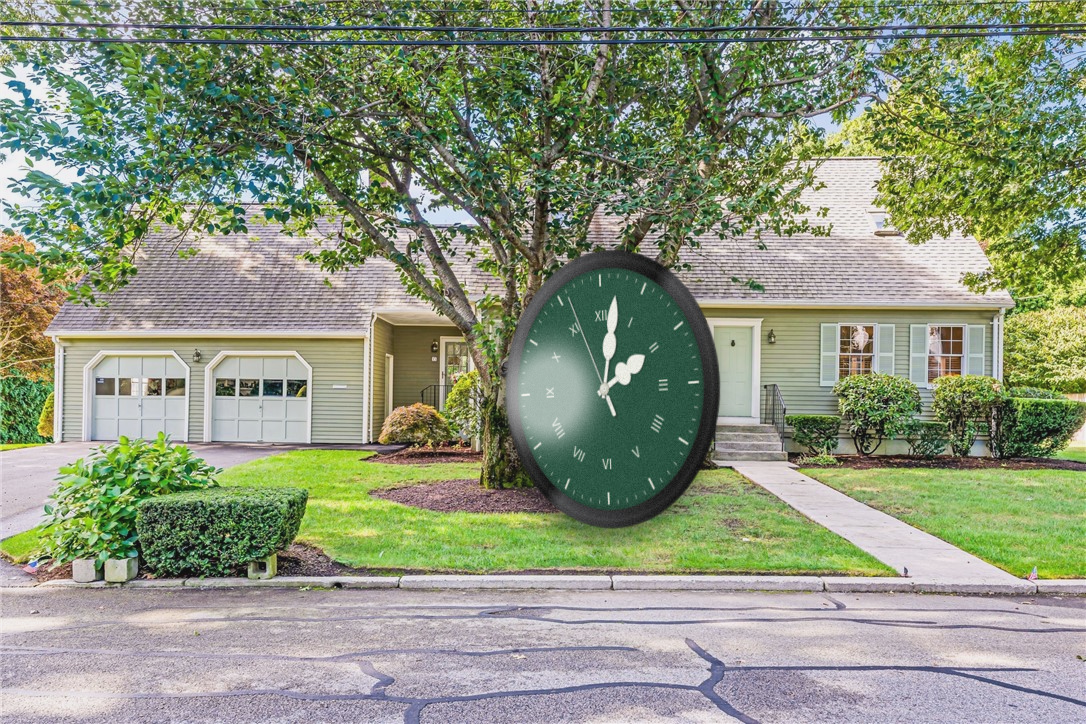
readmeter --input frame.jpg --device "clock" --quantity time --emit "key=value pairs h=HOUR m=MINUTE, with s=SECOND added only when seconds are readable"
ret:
h=2 m=1 s=56
